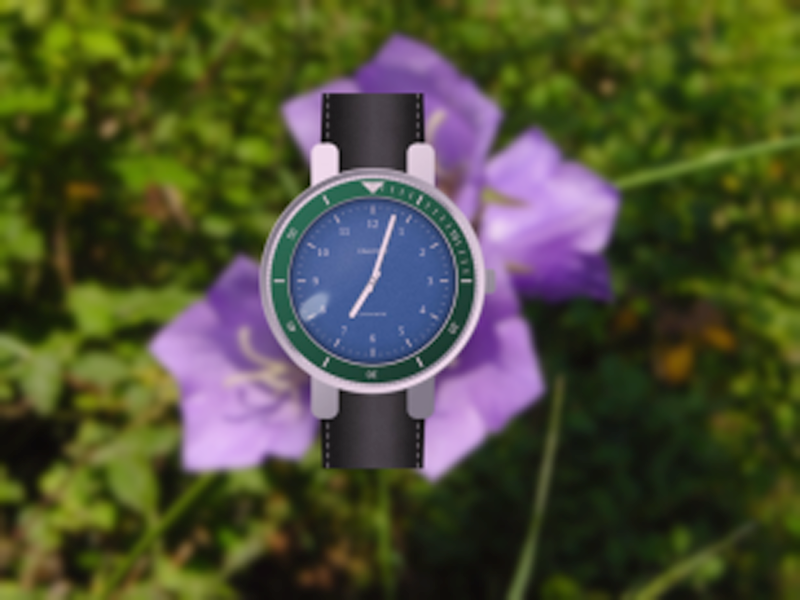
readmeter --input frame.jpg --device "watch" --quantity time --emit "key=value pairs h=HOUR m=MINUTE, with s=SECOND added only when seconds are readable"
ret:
h=7 m=3
